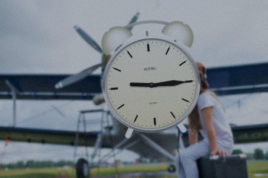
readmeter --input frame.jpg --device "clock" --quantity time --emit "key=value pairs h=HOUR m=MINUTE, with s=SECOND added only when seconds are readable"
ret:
h=9 m=15
